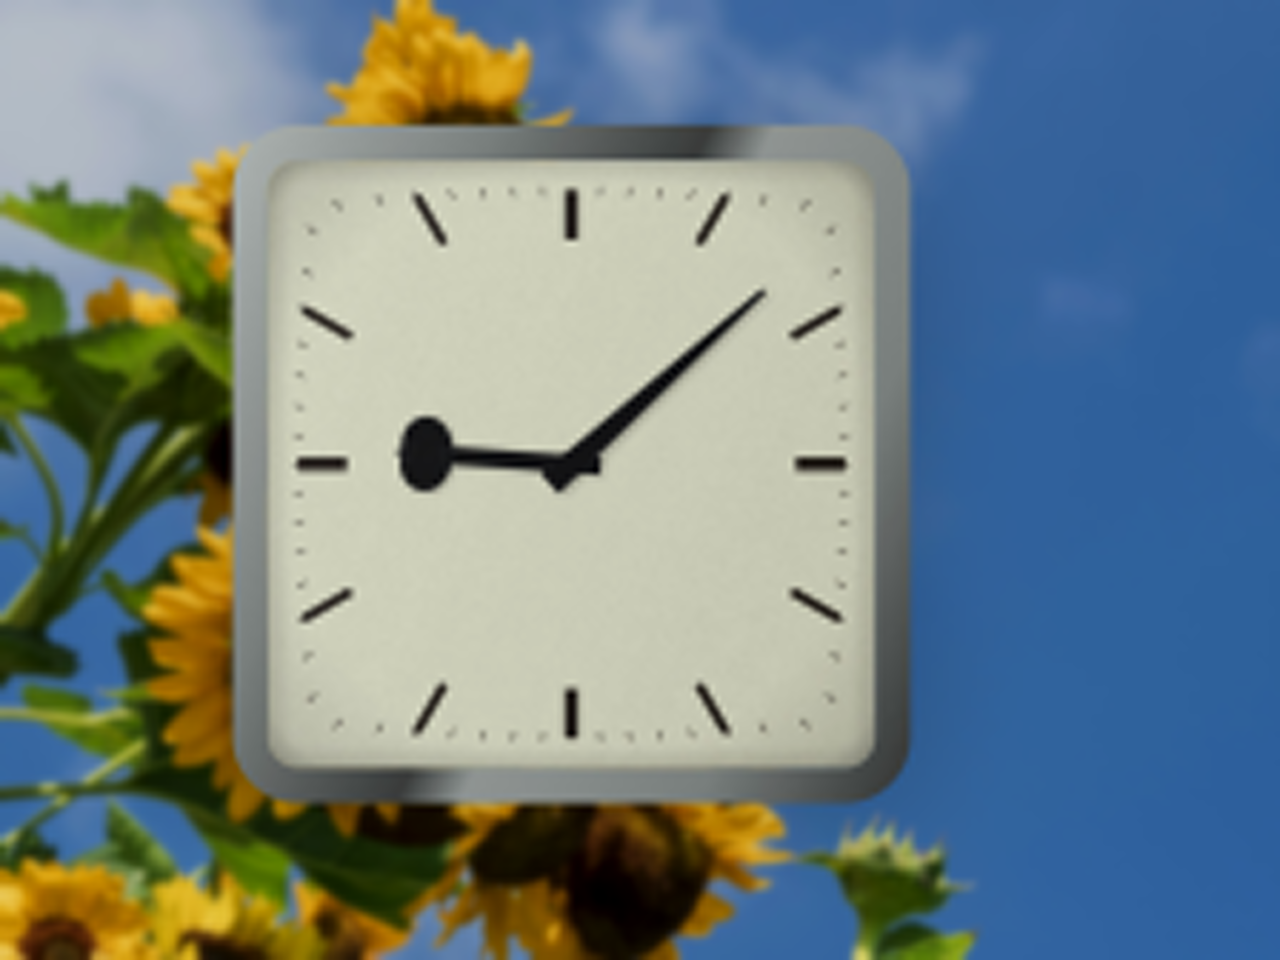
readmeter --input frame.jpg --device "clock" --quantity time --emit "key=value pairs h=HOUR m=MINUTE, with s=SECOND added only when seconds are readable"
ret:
h=9 m=8
